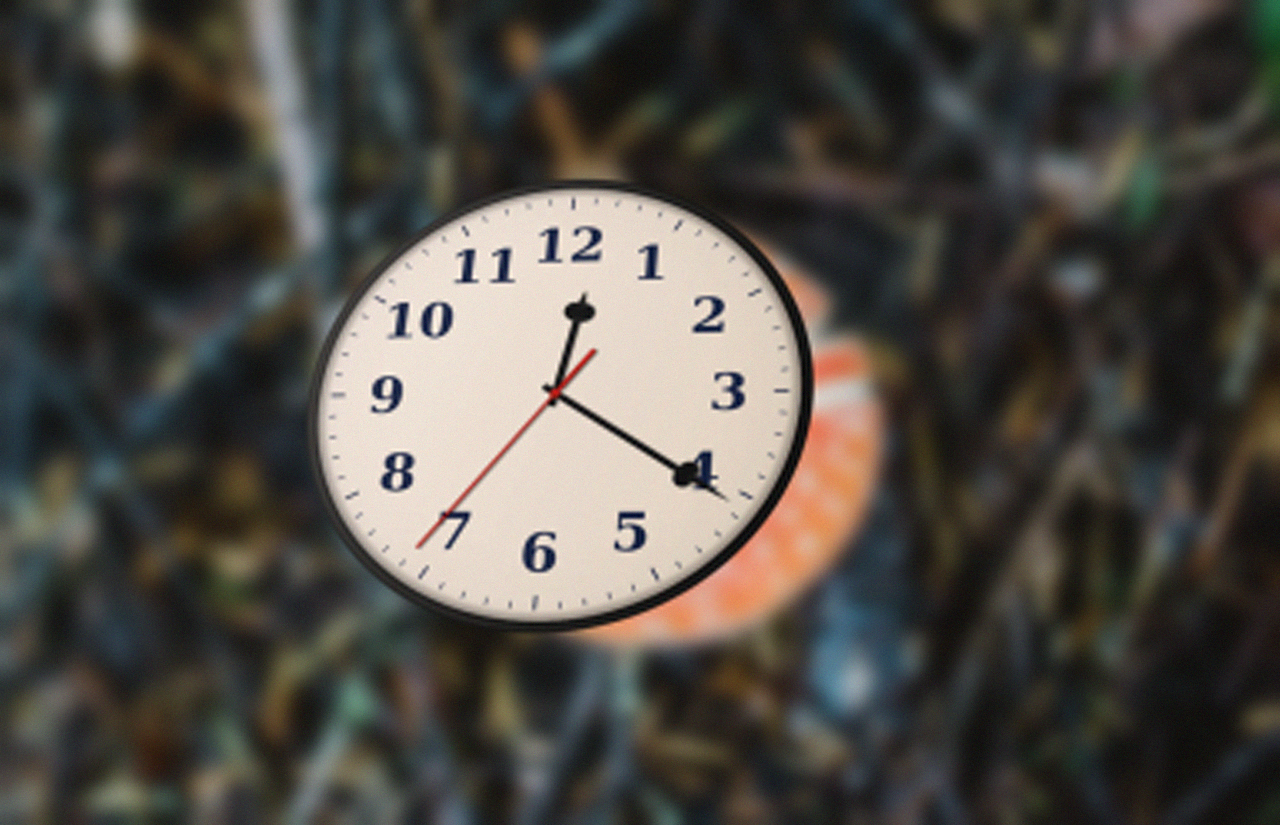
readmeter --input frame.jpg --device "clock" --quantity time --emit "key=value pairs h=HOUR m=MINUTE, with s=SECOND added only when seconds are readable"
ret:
h=12 m=20 s=36
